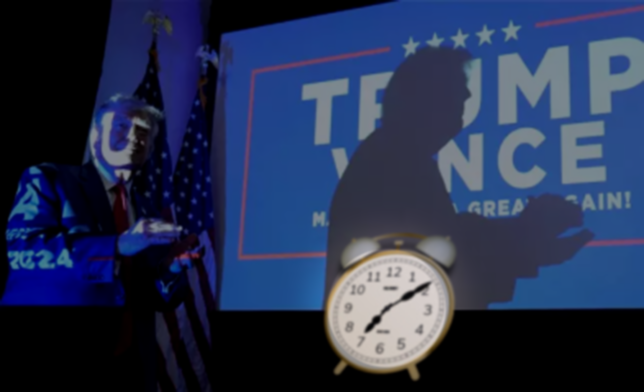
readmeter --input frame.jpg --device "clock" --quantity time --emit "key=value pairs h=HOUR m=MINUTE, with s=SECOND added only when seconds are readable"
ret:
h=7 m=9
